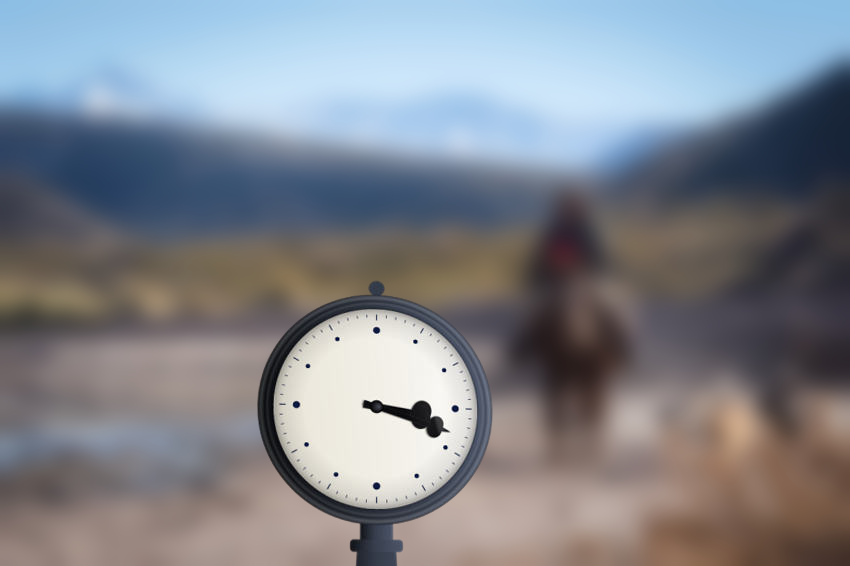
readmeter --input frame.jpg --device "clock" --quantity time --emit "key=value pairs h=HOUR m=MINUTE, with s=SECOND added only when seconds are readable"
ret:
h=3 m=18
